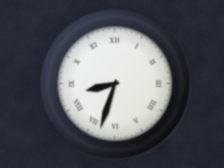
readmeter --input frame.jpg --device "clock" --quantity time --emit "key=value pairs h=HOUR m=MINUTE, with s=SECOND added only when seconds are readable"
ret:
h=8 m=33
